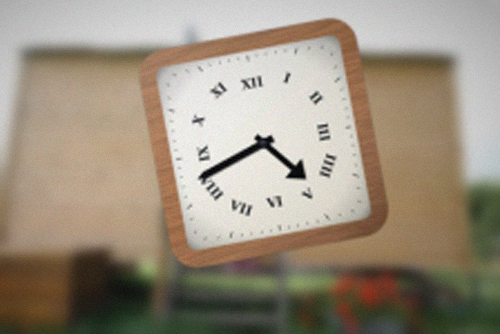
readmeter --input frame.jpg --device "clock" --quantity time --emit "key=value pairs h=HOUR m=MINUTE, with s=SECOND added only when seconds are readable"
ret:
h=4 m=42
